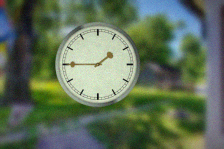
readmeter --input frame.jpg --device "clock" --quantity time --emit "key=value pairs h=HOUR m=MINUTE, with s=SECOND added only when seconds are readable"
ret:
h=1 m=45
